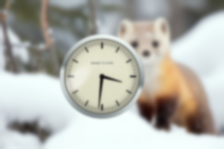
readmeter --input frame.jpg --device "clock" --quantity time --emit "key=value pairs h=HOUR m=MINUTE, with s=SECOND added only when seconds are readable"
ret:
h=3 m=31
